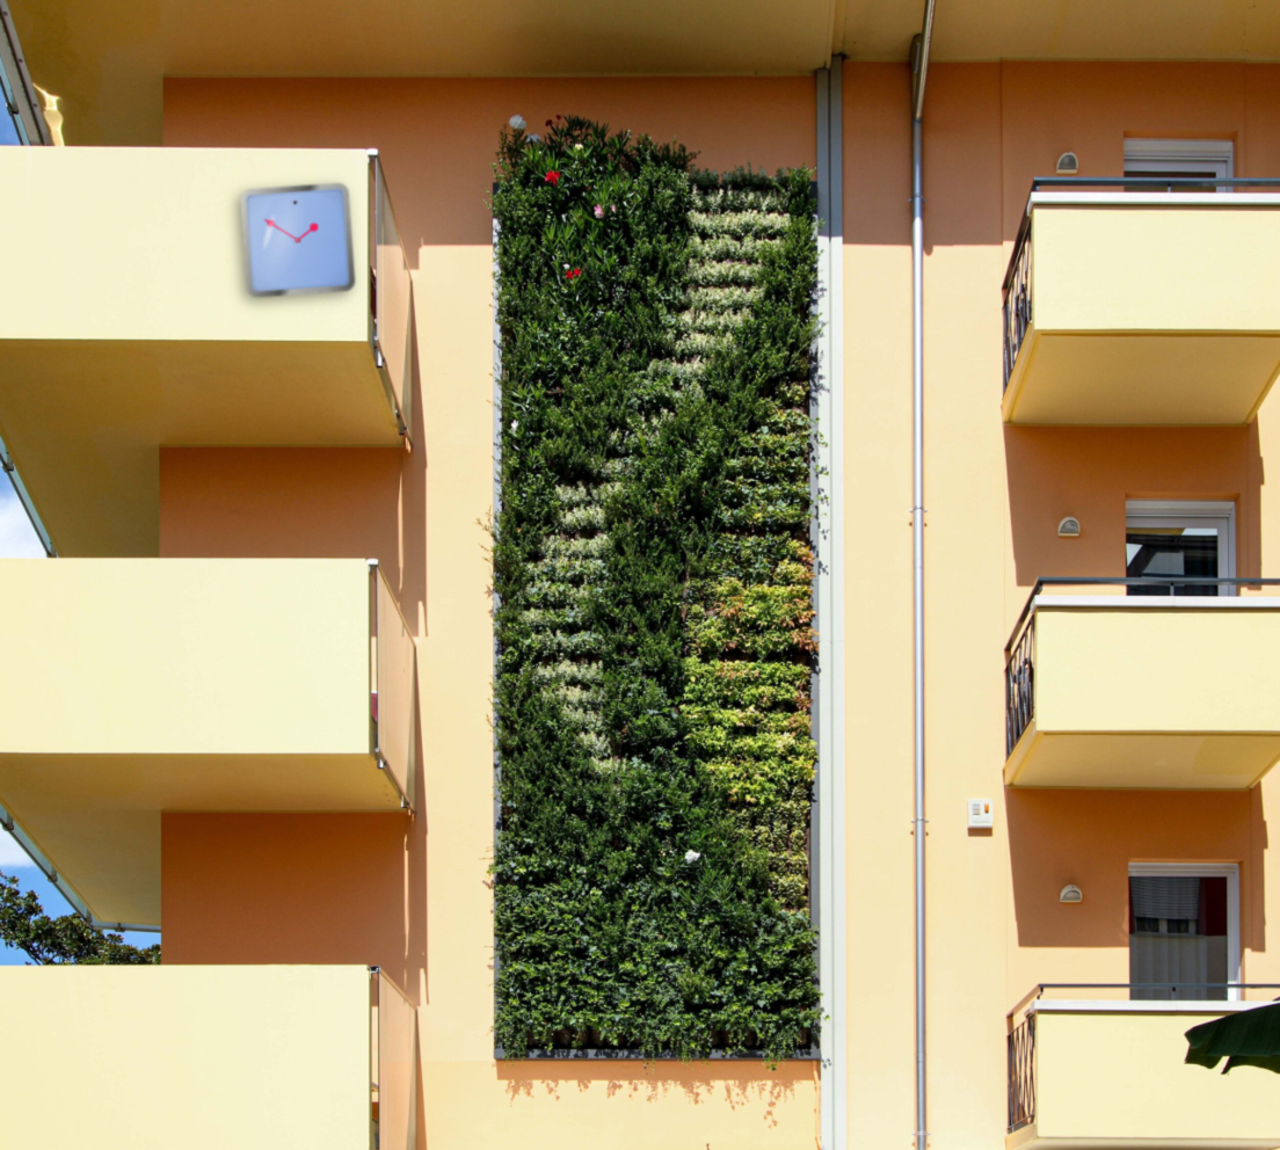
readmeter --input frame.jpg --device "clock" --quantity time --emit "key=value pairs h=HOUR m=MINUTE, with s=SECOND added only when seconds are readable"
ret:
h=1 m=51
